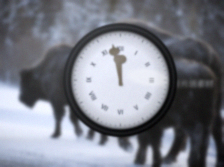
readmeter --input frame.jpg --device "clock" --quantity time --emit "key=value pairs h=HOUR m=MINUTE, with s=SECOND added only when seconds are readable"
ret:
h=11 m=58
